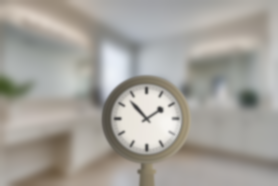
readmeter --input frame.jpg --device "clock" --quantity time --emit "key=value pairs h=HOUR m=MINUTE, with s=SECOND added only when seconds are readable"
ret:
h=1 m=53
